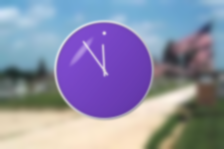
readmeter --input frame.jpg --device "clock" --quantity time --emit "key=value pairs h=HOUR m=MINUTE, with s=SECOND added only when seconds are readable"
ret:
h=11 m=54
